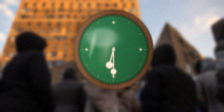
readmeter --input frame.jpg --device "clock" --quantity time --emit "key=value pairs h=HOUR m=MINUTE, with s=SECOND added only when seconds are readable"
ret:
h=6 m=30
